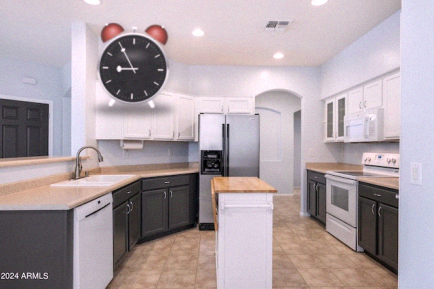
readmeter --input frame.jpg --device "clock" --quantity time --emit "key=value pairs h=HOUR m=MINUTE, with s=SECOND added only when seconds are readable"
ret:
h=8 m=55
